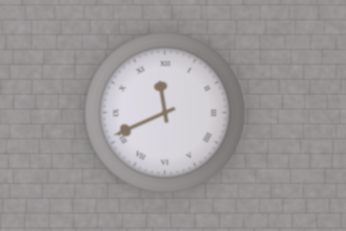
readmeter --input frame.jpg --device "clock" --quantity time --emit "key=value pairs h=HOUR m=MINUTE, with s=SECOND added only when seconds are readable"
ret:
h=11 m=41
